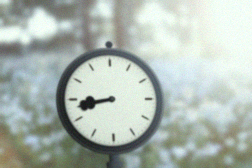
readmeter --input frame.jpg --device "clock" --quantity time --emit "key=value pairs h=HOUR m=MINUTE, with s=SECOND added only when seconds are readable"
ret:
h=8 m=43
